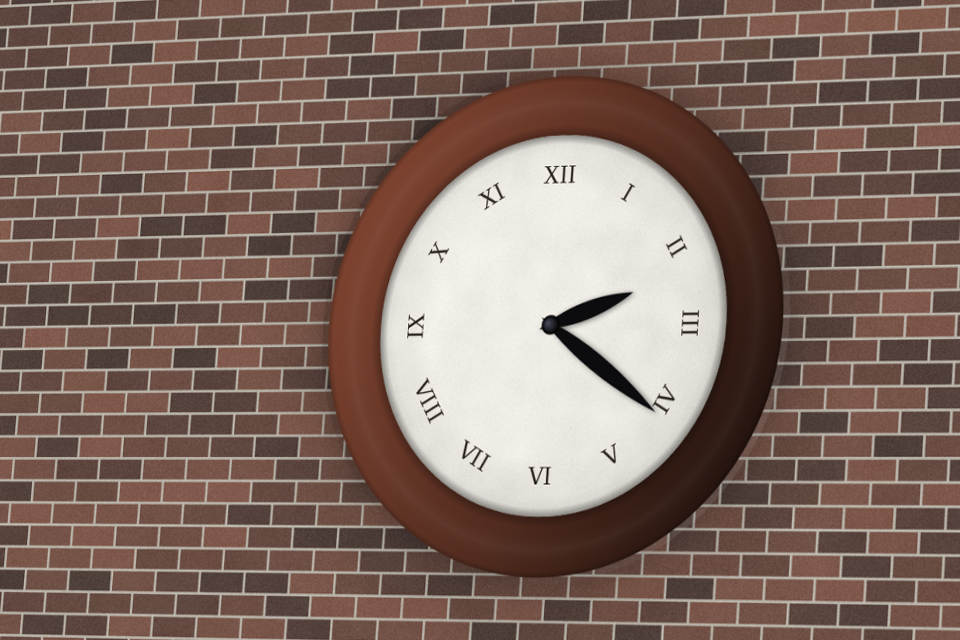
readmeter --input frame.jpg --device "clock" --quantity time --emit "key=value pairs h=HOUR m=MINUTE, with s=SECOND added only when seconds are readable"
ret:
h=2 m=21
